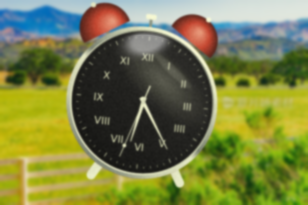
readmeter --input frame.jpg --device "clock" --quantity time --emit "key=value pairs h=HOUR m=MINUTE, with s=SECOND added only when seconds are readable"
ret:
h=6 m=24 s=33
